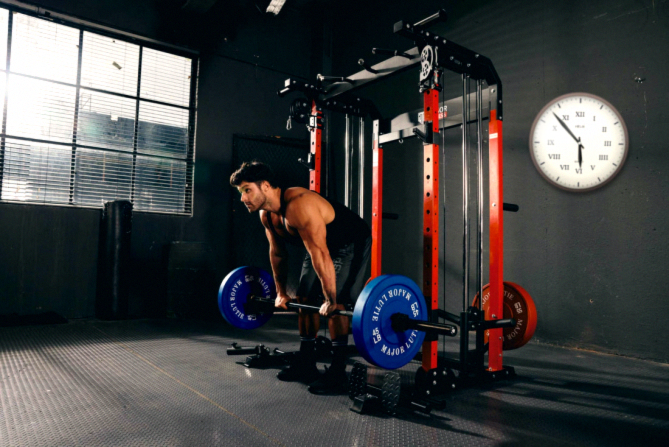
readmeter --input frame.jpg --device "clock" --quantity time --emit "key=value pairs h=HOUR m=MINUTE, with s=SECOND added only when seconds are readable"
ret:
h=5 m=53
